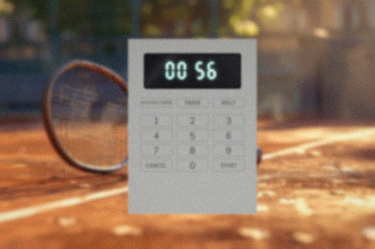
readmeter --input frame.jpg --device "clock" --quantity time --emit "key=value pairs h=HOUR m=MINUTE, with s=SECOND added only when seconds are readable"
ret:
h=0 m=56
